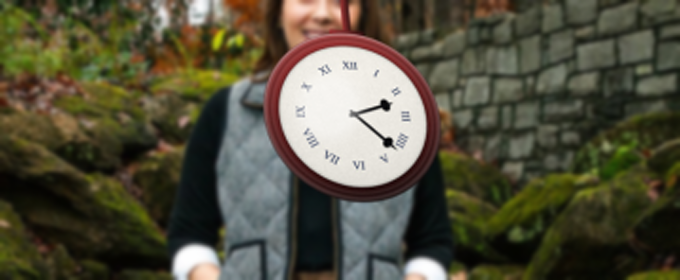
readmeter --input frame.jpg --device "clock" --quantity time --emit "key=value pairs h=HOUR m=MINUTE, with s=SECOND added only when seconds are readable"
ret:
h=2 m=22
